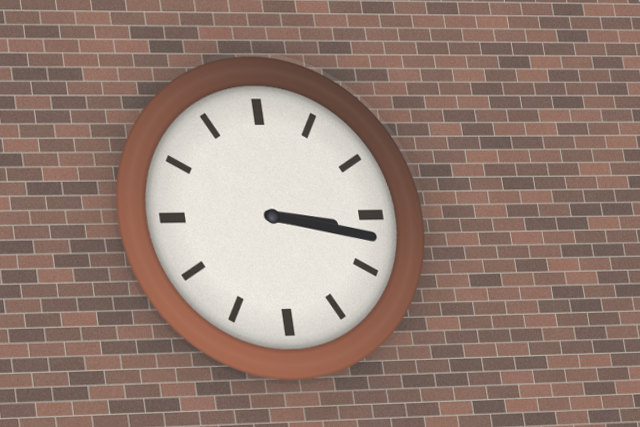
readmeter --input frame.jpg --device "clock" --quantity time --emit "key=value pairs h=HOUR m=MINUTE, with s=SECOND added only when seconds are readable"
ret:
h=3 m=17
